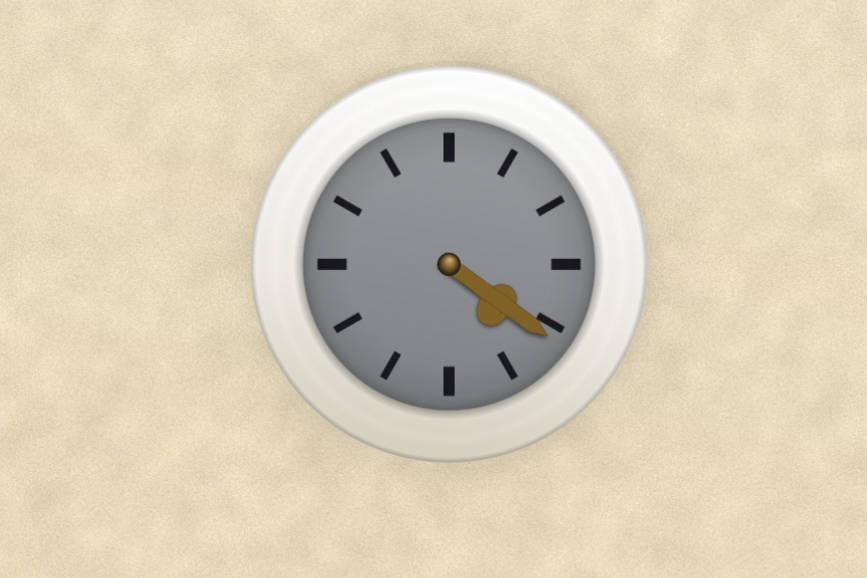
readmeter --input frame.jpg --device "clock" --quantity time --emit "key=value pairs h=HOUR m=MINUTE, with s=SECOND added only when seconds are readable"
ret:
h=4 m=21
